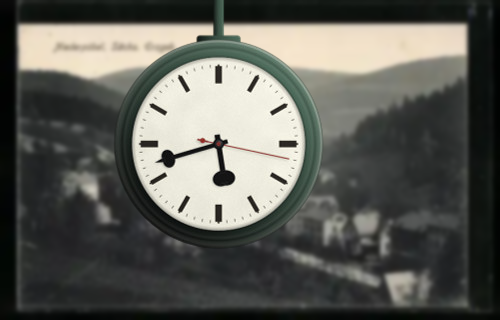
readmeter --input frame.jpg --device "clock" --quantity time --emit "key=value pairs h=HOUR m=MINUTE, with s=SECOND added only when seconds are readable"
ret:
h=5 m=42 s=17
